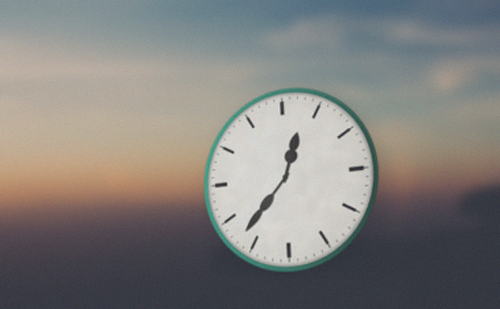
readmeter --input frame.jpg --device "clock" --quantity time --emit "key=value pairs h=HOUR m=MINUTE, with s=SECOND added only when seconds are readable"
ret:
h=12 m=37
